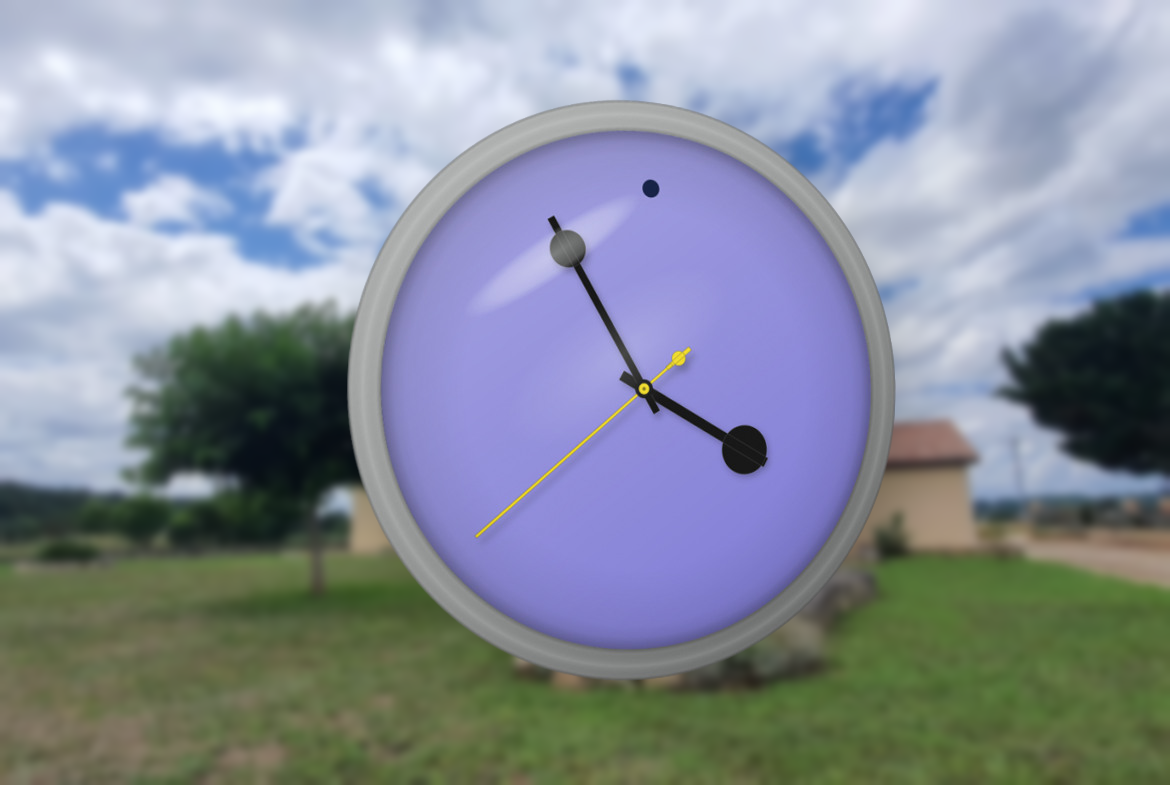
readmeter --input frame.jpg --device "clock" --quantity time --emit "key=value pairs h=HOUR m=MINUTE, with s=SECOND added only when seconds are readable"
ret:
h=3 m=54 s=38
